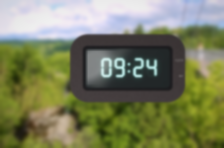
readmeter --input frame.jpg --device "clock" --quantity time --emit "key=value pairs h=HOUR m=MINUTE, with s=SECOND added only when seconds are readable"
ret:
h=9 m=24
